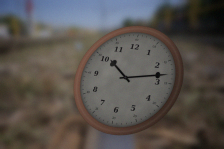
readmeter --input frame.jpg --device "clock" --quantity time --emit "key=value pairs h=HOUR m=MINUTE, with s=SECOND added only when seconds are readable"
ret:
h=10 m=13
